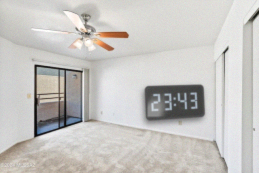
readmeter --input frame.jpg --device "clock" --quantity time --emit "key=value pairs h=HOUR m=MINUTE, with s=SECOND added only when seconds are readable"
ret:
h=23 m=43
